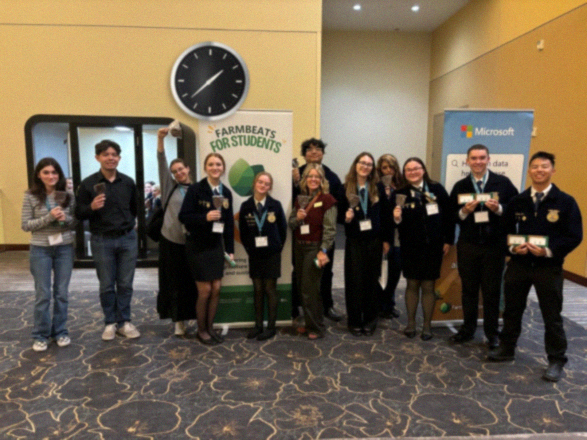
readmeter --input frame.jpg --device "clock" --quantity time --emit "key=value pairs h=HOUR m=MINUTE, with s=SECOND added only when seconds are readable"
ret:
h=1 m=38
